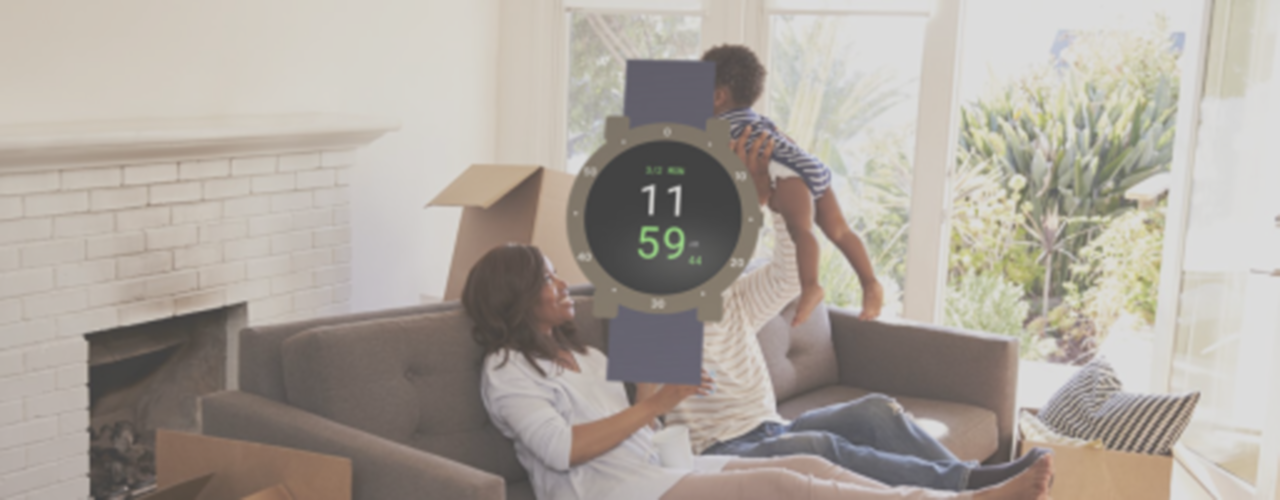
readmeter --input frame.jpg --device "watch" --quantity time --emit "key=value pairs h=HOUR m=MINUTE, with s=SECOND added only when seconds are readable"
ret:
h=11 m=59
